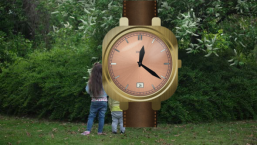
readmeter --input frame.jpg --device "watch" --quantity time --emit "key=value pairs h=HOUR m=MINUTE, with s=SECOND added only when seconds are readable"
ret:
h=12 m=21
